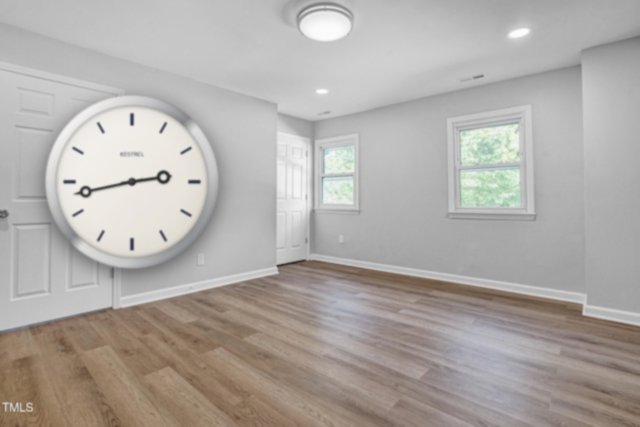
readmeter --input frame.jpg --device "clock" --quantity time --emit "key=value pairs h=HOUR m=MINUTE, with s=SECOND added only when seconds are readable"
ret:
h=2 m=43
